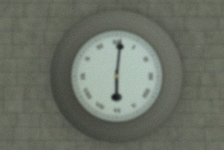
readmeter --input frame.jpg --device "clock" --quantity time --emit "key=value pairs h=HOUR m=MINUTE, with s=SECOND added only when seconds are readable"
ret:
h=6 m=1
